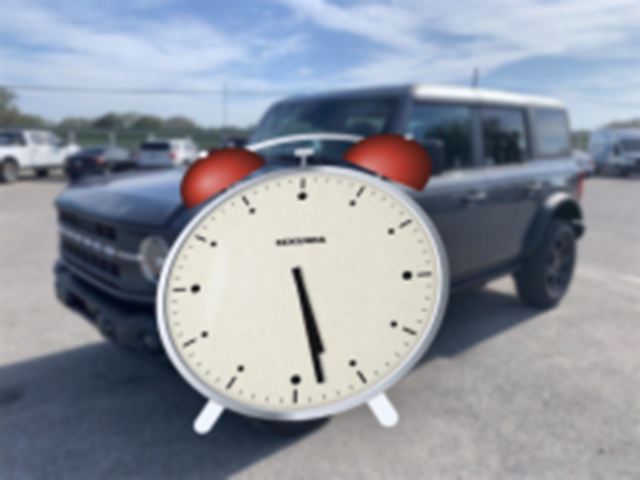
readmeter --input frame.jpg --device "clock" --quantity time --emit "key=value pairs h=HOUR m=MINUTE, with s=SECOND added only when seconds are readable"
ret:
h=5 m=28
